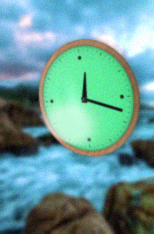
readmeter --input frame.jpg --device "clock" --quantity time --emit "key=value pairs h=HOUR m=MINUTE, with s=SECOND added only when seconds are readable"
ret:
h=12 m=18
